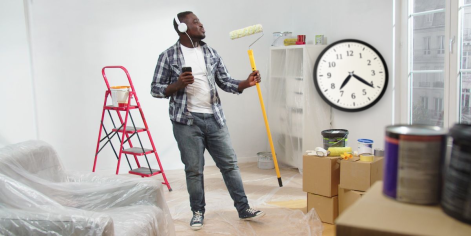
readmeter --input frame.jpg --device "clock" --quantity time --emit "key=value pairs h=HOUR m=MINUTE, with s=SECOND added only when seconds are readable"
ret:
h=7 m=21
